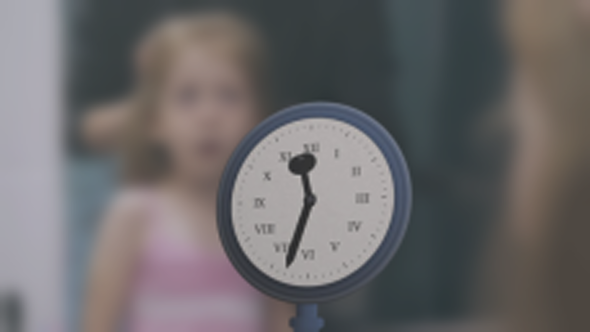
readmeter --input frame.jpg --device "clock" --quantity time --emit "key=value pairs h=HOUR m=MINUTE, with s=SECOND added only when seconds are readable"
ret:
h=11 m=33
